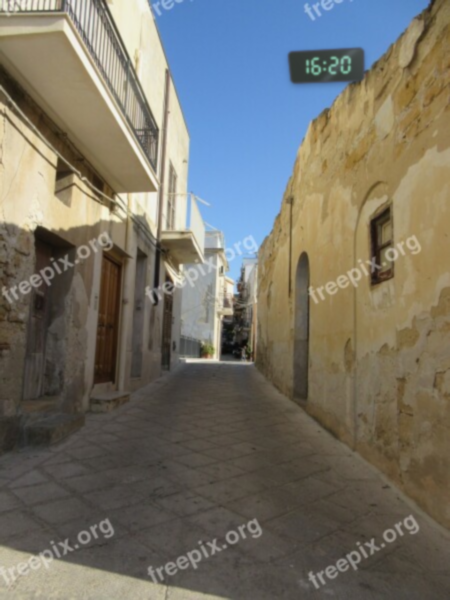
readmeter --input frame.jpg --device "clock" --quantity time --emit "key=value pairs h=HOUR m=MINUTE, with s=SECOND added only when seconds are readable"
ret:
h=16 m=20
